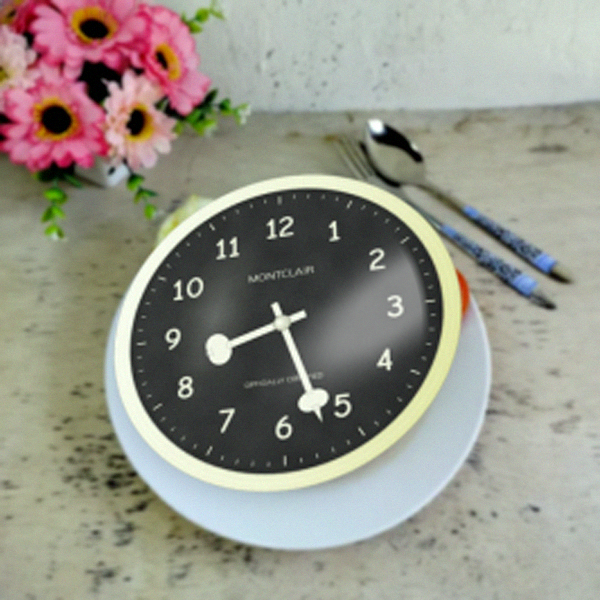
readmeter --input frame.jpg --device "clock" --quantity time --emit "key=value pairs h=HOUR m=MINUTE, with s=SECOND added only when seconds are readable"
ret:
h=8 m=27
